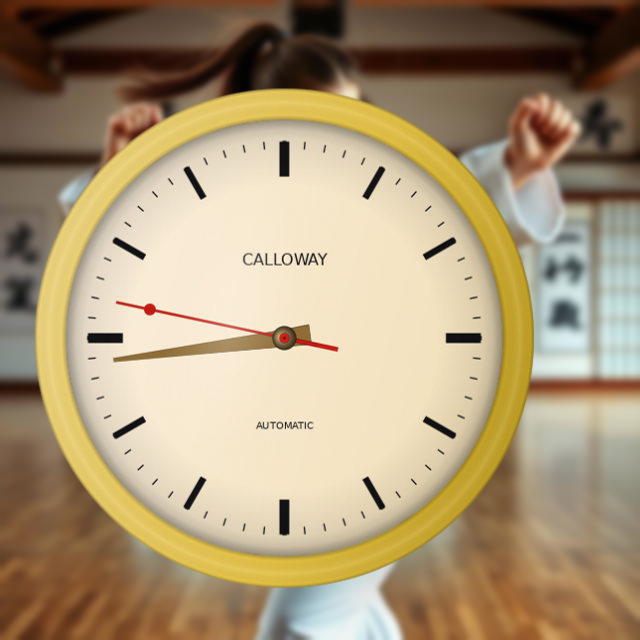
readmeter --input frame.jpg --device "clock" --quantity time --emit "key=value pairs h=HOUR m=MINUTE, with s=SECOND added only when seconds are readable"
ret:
h=8 m=43 s=47
